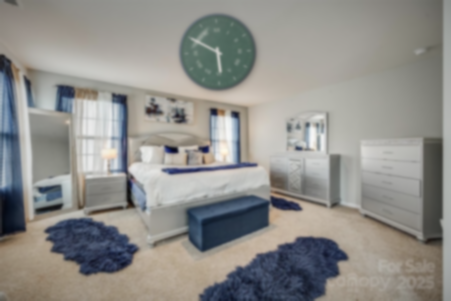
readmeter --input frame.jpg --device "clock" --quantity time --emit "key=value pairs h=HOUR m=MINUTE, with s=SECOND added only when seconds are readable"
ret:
h=5 m=50
